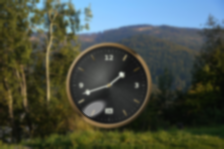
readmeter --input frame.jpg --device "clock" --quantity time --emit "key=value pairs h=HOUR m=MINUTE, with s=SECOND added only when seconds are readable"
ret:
h=1 m=42
